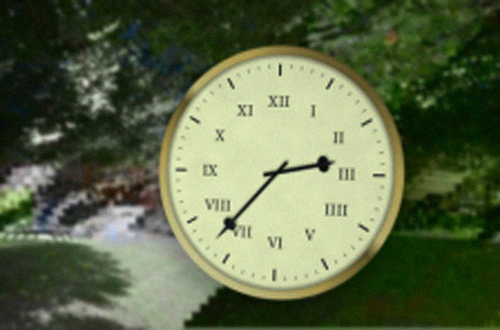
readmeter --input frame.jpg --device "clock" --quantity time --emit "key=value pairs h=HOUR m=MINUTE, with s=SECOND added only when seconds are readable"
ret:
h=2 m=37
